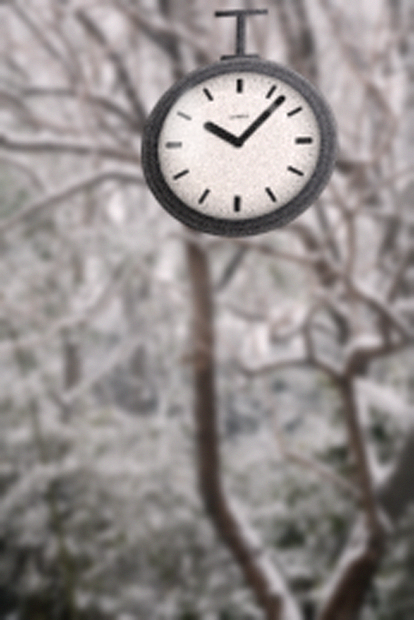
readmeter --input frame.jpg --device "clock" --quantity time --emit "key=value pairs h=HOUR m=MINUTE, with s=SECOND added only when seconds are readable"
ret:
h=10 m=7
